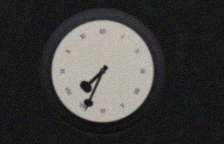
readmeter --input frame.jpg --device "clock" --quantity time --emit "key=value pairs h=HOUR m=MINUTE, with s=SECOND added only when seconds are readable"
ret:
h=7 m=34
